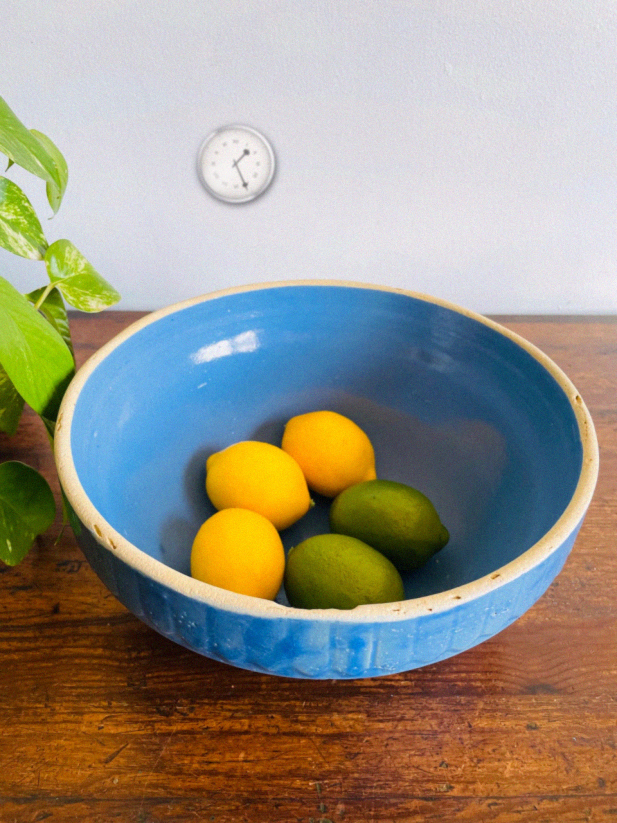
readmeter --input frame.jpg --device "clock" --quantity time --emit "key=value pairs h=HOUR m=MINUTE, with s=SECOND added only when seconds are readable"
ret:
h=1 m=26
